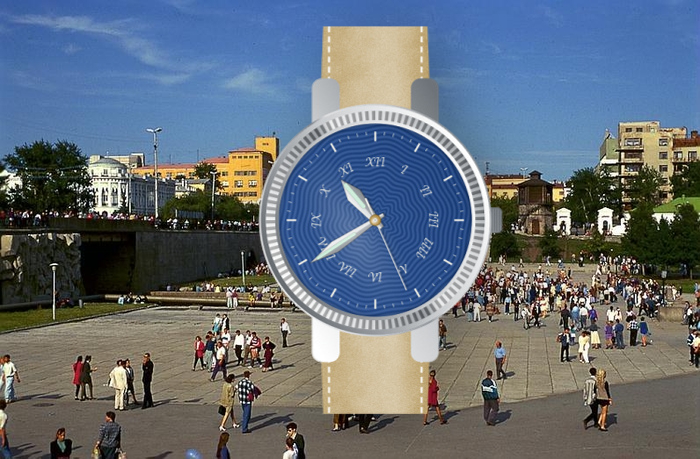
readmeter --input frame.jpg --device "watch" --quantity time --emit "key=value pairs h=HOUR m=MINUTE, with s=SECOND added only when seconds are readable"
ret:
h=10 m=39 s=26
